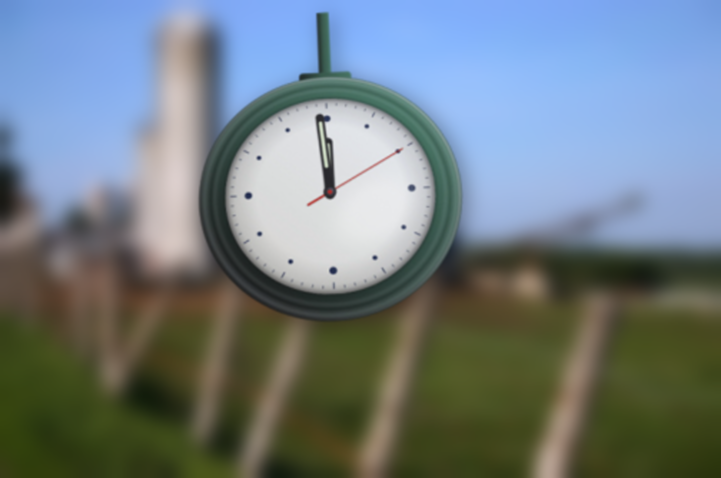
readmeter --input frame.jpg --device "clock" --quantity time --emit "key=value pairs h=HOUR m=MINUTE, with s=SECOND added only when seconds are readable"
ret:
h=11 m=59 s=10
